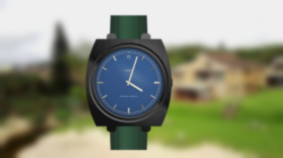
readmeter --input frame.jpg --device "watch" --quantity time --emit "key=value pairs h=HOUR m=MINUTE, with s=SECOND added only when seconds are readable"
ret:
h=4 m=3
